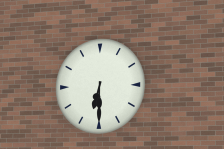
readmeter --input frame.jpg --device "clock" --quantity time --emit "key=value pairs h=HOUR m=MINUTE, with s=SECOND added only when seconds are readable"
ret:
h=6 m=30
